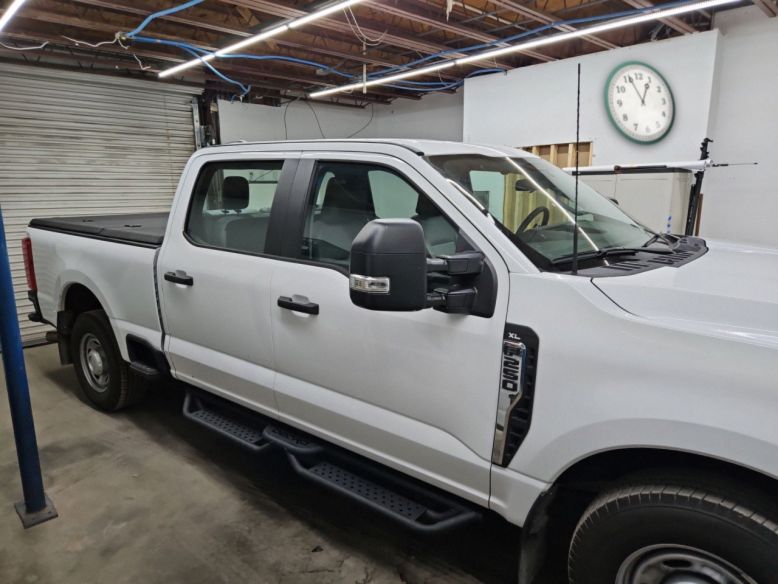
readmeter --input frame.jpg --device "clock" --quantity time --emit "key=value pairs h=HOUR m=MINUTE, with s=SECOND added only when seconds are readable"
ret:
h=12 m=56
